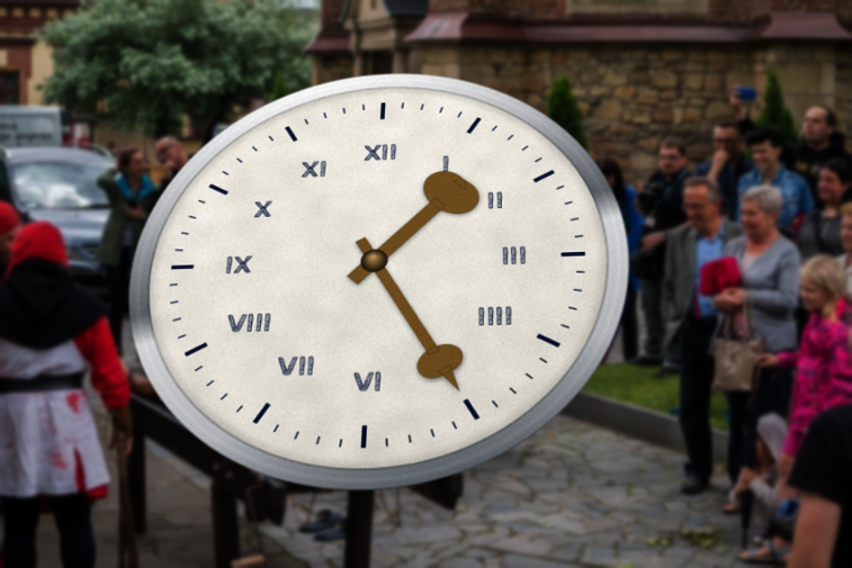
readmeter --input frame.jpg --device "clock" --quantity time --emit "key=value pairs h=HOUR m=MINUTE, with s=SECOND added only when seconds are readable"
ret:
h=1 m=25
